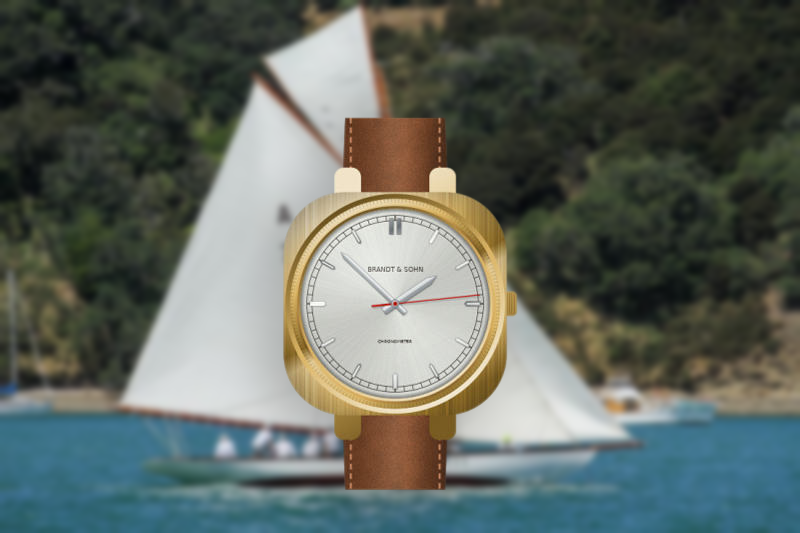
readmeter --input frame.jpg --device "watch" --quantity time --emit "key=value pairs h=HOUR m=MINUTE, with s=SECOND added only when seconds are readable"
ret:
h=1 m=52 s=14
